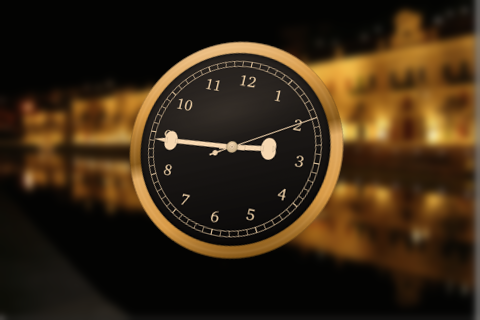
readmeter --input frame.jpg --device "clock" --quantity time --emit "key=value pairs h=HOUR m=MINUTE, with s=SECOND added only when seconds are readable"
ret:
h=2 m=44 s=10
